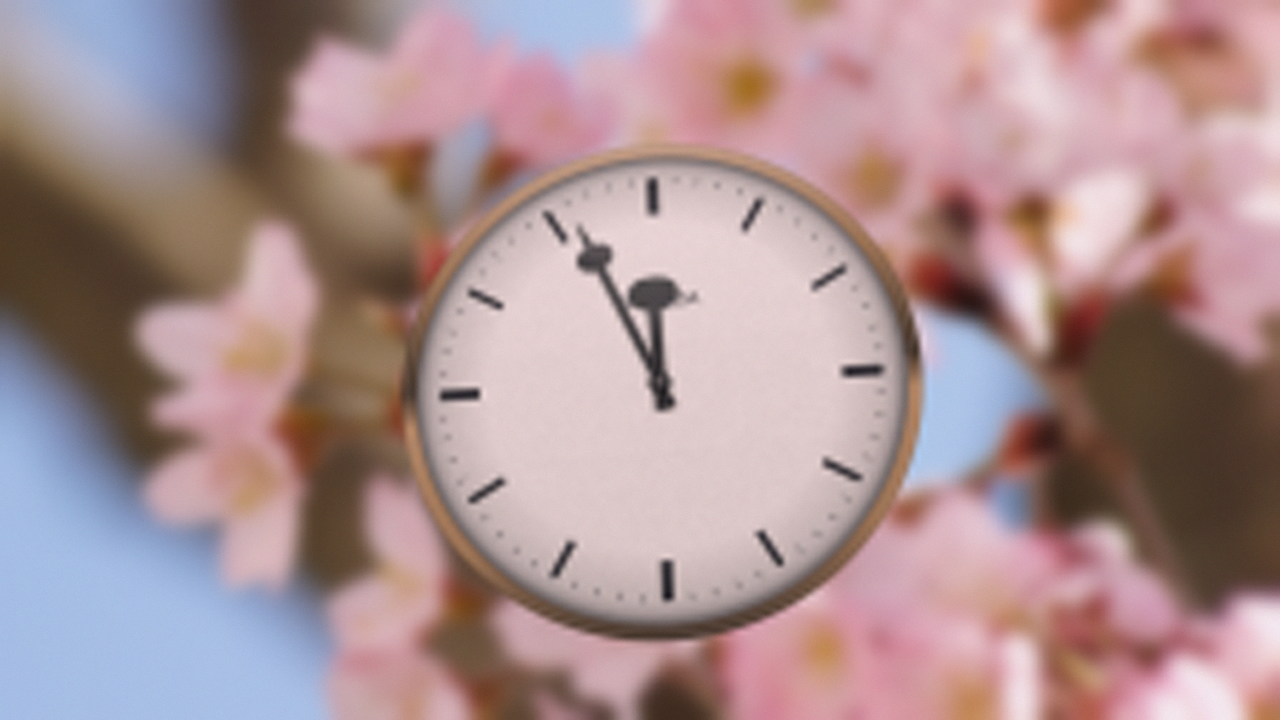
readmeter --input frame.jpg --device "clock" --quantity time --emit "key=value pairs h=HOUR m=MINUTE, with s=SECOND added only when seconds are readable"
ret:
h=11 m=56
